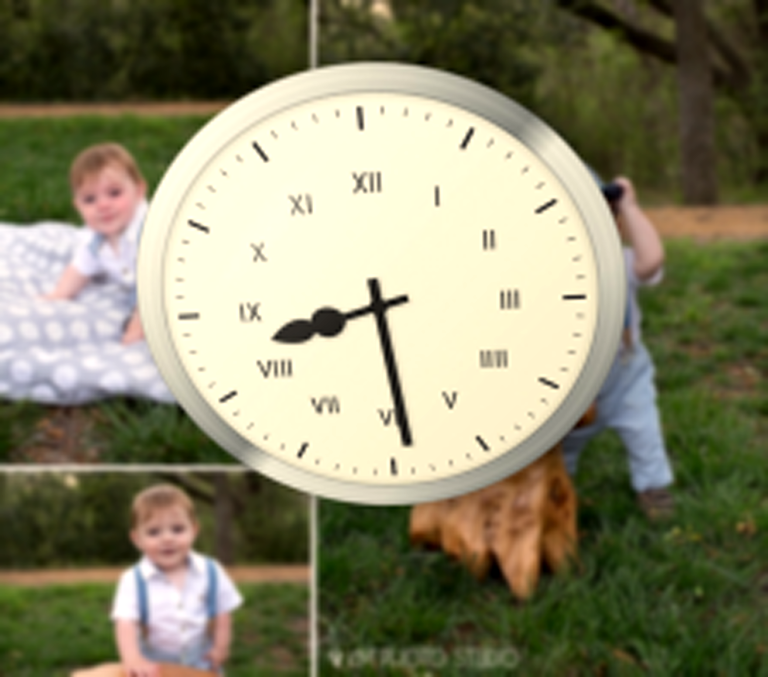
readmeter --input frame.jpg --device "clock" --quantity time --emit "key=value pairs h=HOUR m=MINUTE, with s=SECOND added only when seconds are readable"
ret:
h=8 m=29
